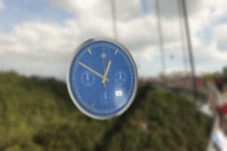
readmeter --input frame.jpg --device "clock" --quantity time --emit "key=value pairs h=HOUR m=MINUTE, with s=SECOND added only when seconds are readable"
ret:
h=12 m=50
